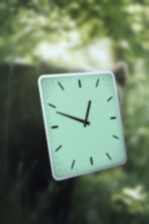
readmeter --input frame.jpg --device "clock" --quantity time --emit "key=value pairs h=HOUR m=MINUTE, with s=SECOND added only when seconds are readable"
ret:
h=12 m=49
